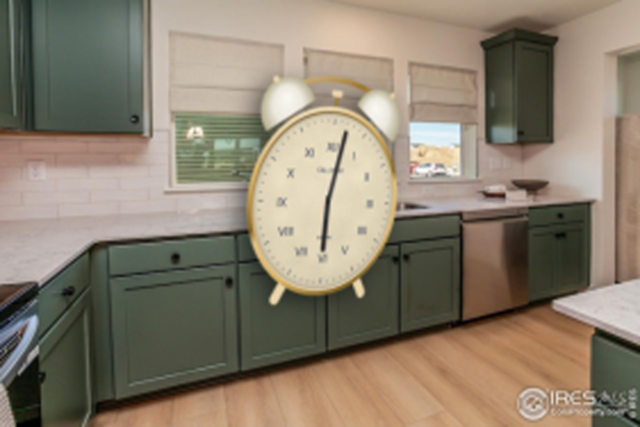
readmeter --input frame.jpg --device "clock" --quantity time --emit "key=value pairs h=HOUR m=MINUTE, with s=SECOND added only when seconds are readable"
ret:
h=6 m=2
